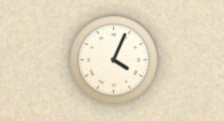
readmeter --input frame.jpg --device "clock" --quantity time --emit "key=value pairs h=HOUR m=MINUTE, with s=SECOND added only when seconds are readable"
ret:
h=4 m=4
